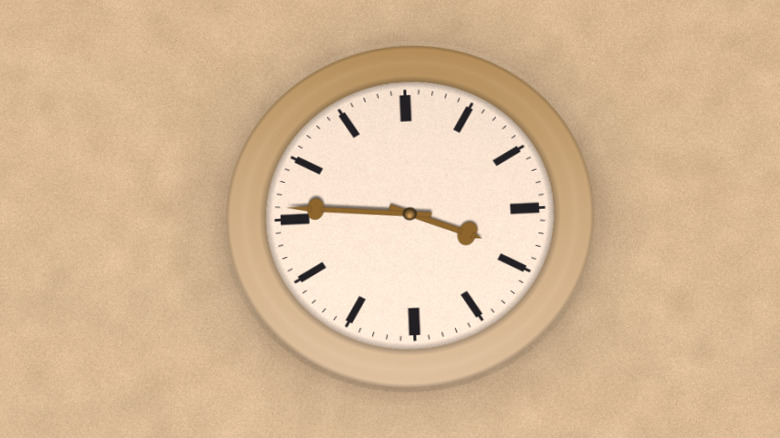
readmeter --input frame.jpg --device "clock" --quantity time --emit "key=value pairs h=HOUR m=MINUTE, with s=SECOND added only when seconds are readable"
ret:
h=3 m=46
